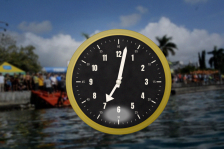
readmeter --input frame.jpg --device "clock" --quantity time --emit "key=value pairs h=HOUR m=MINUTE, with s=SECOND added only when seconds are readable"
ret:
h=7 m=2
